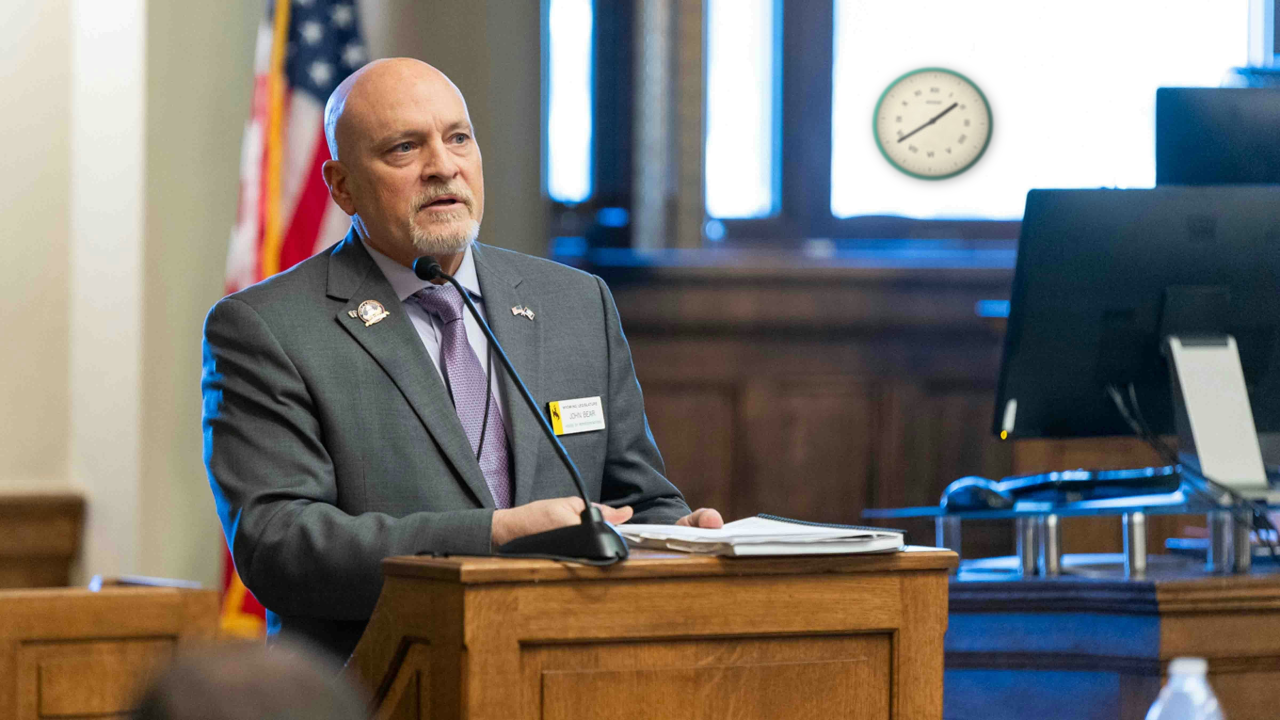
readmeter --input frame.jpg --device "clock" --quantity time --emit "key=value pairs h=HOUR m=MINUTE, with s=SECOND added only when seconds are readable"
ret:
h=1 m=39
